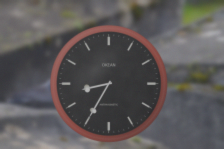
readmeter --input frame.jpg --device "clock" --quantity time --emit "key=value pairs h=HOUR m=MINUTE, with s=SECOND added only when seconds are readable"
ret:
h=8 m=35
